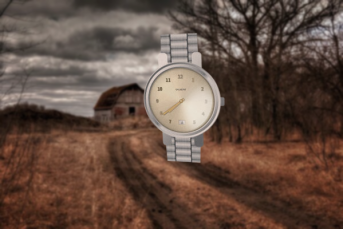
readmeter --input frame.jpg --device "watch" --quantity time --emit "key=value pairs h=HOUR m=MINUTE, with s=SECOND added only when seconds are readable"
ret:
h=7 m=39
